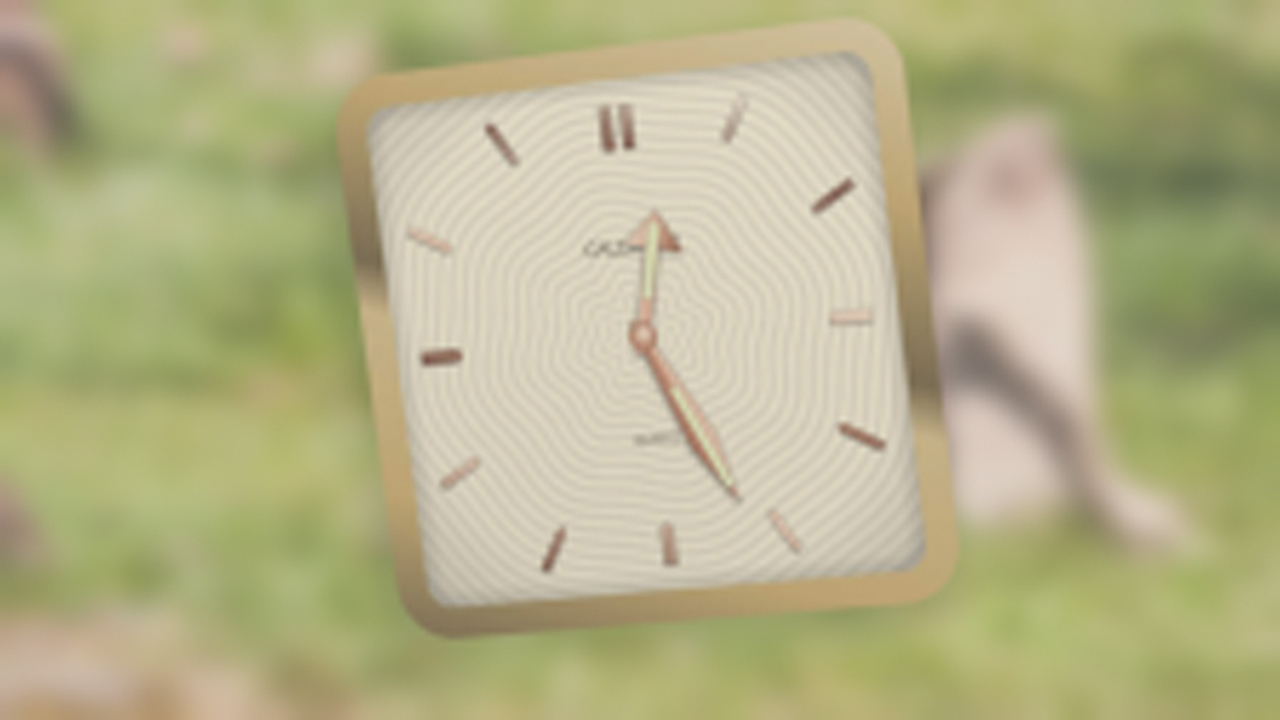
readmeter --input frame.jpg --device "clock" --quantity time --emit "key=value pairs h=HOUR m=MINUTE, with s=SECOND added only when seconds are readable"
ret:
h=12 m=26
